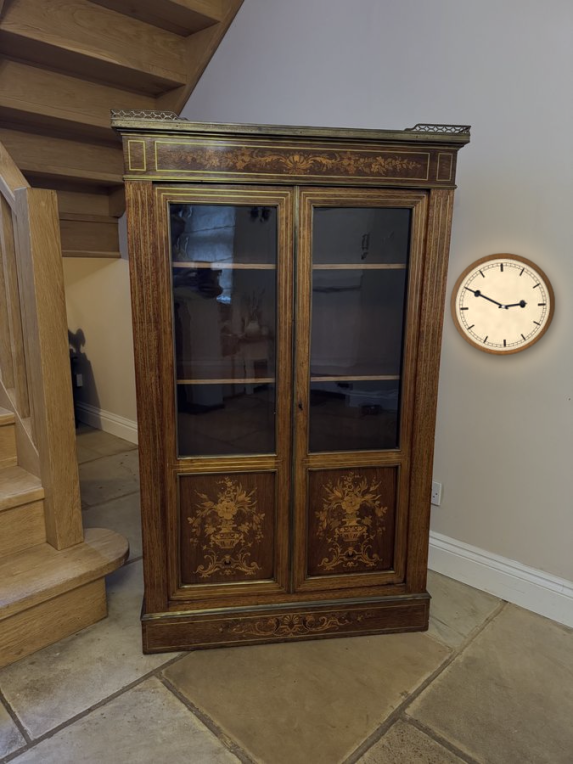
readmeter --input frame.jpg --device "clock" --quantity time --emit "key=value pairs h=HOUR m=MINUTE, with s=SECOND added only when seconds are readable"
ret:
h=2 m=50
